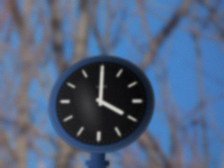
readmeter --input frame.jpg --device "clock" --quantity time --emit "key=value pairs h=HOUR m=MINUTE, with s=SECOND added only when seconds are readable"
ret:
h=4 m=0
